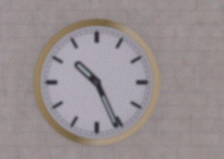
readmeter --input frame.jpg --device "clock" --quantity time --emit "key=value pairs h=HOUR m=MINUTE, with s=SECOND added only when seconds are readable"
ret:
h=10 m=26
